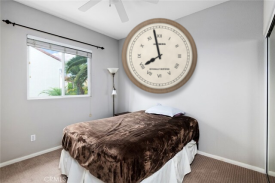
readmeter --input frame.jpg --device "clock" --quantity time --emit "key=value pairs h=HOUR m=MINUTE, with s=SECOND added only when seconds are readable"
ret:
h=7 m=58
